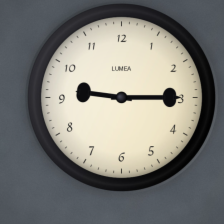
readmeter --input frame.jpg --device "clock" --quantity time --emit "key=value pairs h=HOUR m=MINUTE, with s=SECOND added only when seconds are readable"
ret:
h=9 m=15
